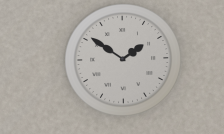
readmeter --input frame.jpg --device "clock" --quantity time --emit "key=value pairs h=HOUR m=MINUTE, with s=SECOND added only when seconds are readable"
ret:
h=1 m=51
